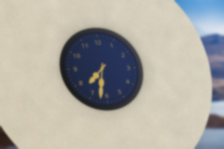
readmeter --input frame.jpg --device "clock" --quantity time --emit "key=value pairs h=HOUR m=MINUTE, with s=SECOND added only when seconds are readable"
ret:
h=7 m=32
